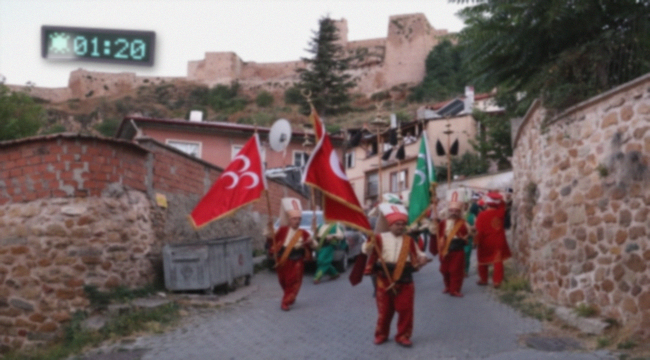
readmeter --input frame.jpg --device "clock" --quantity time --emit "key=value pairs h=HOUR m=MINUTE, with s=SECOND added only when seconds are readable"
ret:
h=1 m=20
